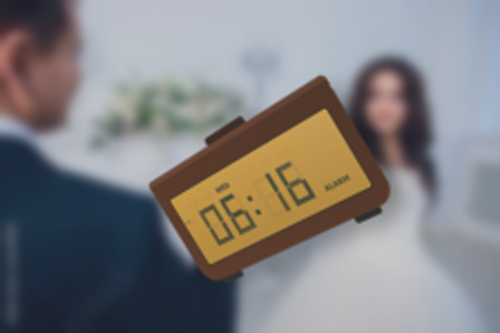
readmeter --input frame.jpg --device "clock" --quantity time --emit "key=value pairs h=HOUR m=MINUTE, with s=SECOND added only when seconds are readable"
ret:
h=6 m=16
